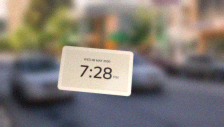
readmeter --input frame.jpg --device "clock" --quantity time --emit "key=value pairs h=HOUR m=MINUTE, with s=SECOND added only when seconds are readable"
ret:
h=7 m=28
